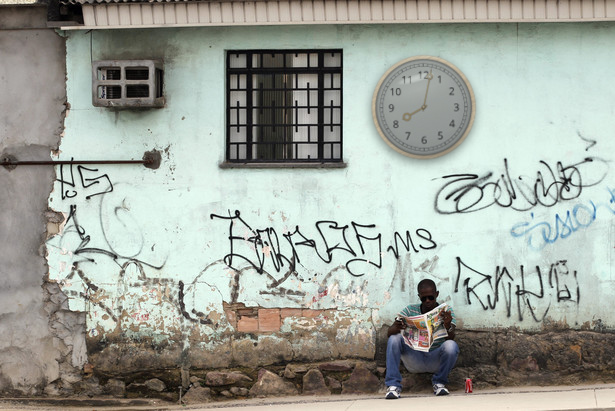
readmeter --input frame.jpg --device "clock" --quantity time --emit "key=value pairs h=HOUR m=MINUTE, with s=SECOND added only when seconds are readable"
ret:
h=8 m=2
